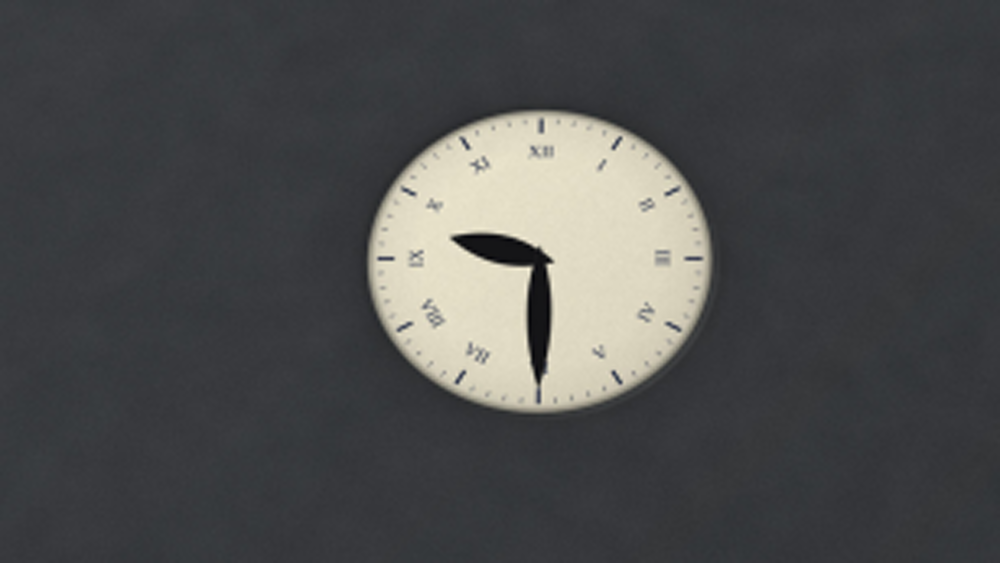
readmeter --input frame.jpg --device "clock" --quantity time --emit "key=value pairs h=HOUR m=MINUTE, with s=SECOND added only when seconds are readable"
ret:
h=9 m=30
